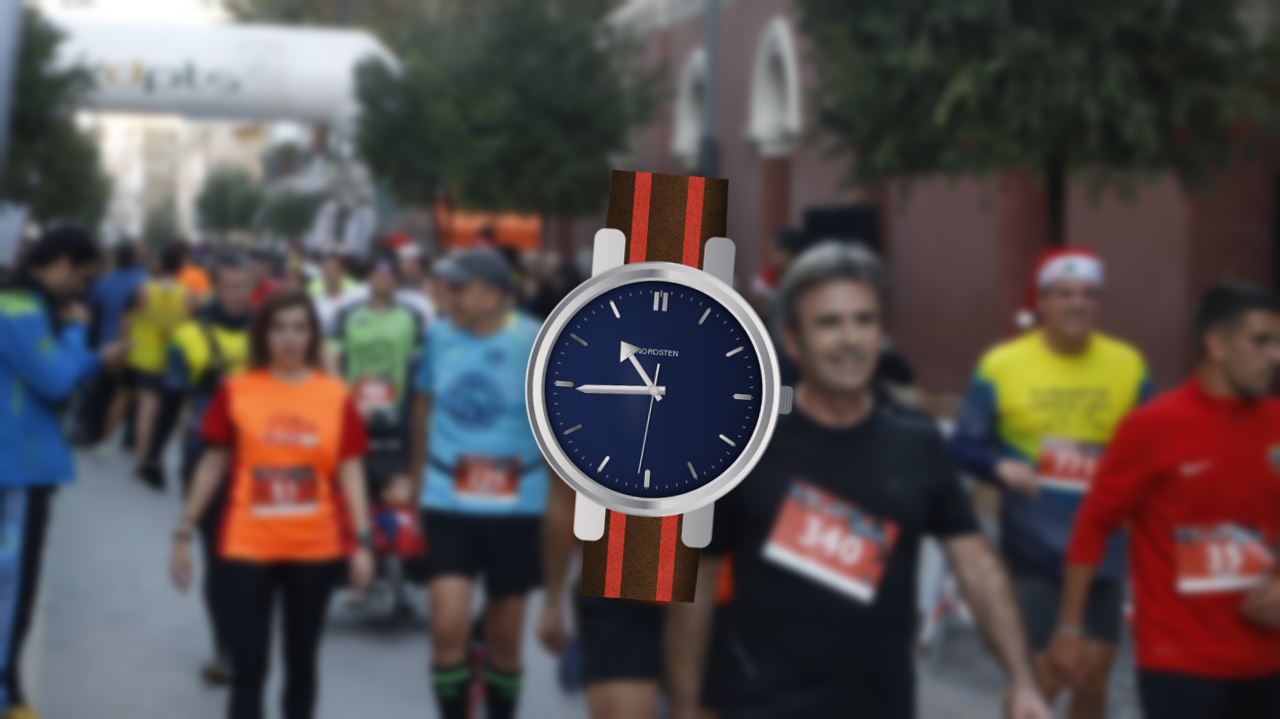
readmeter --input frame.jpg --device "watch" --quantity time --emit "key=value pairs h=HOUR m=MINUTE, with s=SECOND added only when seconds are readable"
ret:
h=10 m=44 s=31
